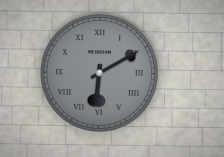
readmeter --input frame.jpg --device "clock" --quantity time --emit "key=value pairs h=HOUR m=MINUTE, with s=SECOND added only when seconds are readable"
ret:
h=6 m=10
